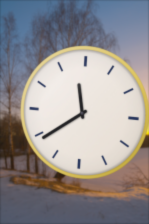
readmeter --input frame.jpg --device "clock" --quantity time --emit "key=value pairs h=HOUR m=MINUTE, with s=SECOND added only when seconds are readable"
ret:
h=11 m=39
